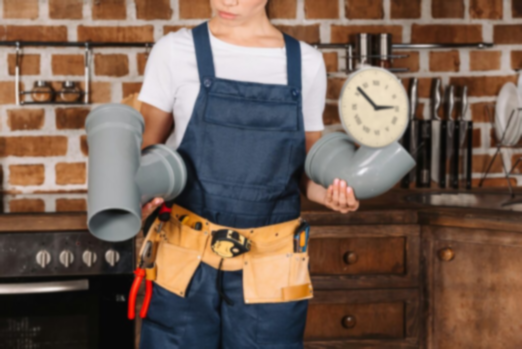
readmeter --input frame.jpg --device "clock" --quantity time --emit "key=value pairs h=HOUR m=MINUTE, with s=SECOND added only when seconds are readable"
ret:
h=2 m=52
